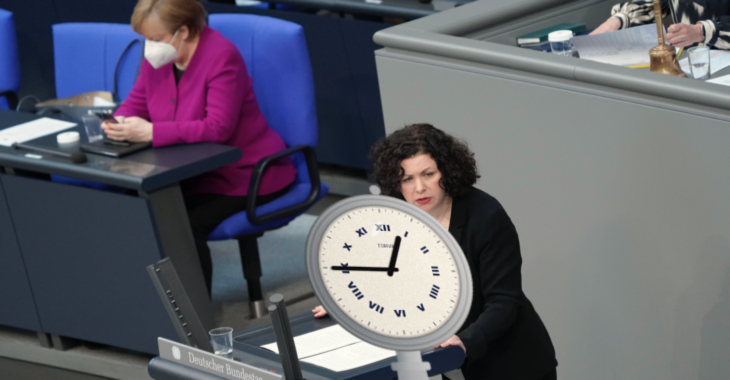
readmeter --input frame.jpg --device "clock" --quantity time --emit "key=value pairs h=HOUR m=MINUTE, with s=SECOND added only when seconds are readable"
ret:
h=12 m=45
